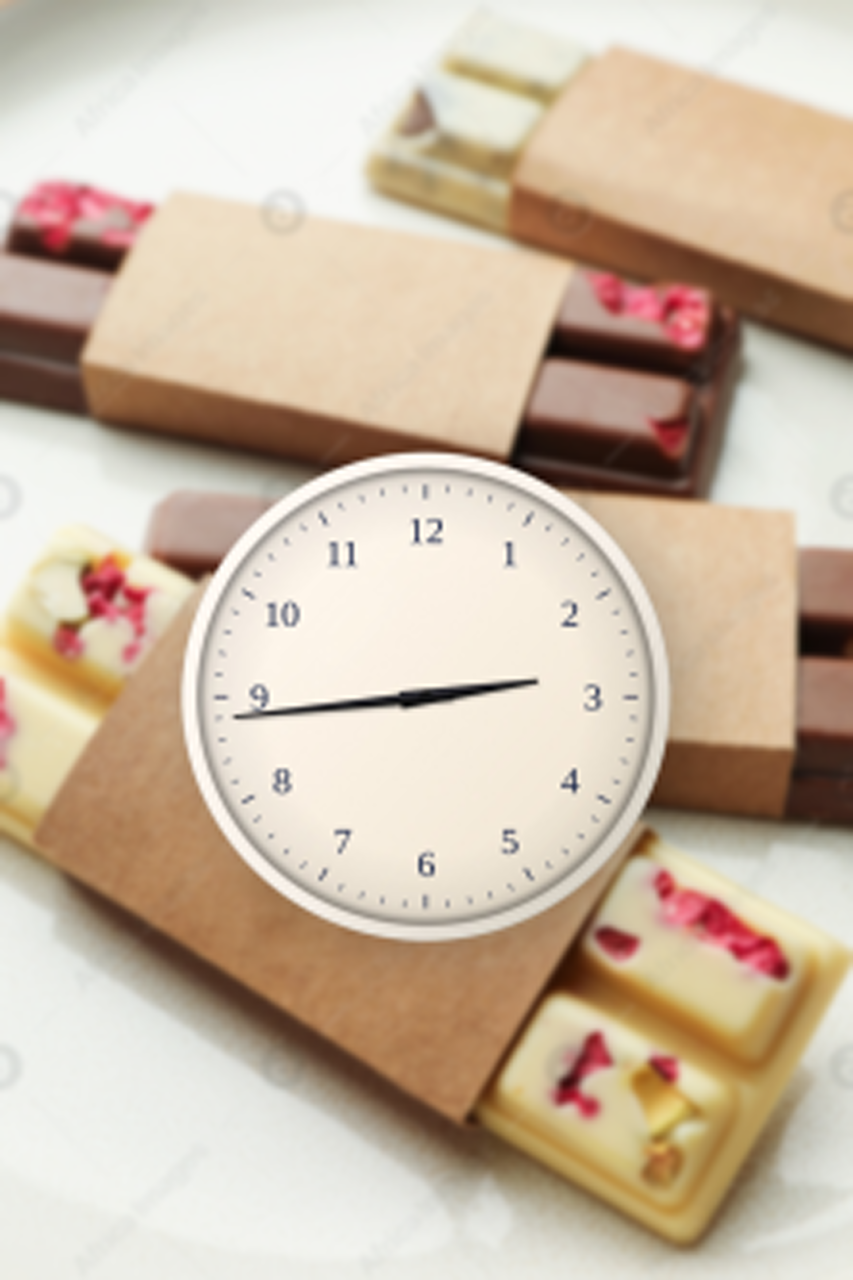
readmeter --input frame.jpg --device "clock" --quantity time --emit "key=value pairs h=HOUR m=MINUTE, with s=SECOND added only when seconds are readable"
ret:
h=2 m=44
